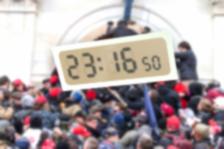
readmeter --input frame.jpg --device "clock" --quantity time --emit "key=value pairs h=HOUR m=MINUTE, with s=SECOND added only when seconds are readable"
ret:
h=23 m=16 s=50
